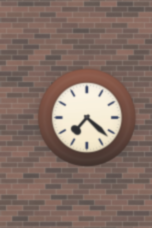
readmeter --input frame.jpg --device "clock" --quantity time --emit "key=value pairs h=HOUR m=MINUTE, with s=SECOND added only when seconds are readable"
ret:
h=7 m=22
